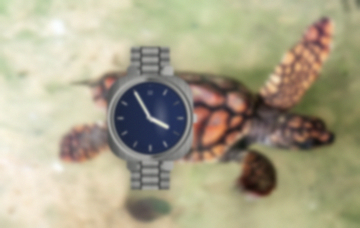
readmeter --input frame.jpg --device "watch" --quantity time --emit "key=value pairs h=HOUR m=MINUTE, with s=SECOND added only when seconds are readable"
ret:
h=3 m=55
